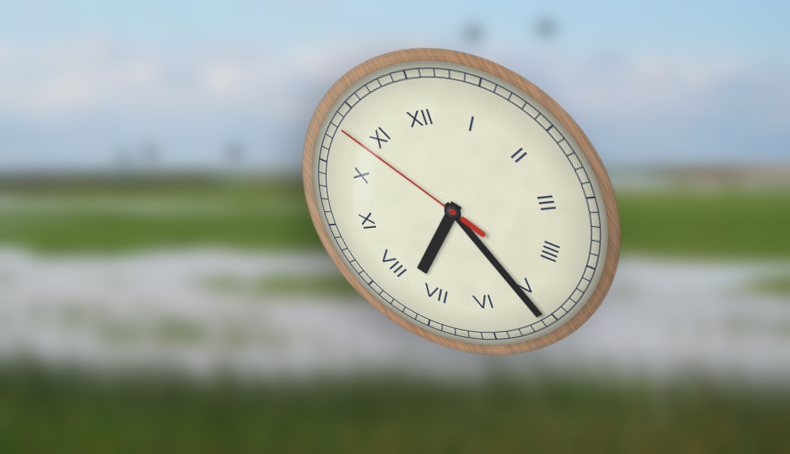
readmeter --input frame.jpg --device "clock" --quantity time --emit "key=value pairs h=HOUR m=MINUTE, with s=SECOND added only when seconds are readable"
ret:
h=7 m=25 s=53
